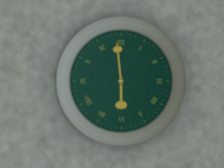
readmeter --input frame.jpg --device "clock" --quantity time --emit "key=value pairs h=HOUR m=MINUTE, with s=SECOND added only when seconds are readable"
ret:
h=5 m=59
